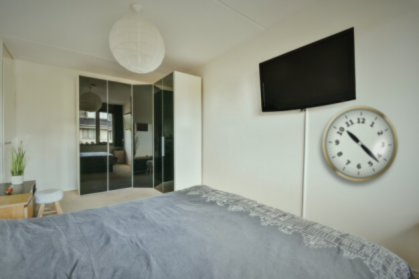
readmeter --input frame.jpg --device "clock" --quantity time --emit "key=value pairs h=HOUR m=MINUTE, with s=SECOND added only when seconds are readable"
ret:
h=10 m=22
